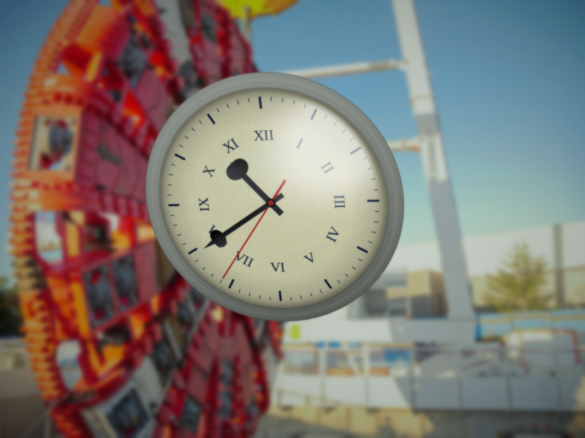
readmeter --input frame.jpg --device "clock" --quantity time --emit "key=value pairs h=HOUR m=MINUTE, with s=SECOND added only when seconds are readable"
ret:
h=10 m=39 s=36
